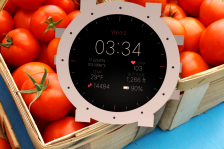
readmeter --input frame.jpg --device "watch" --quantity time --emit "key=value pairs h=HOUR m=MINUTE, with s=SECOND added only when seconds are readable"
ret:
h=3 m=34
